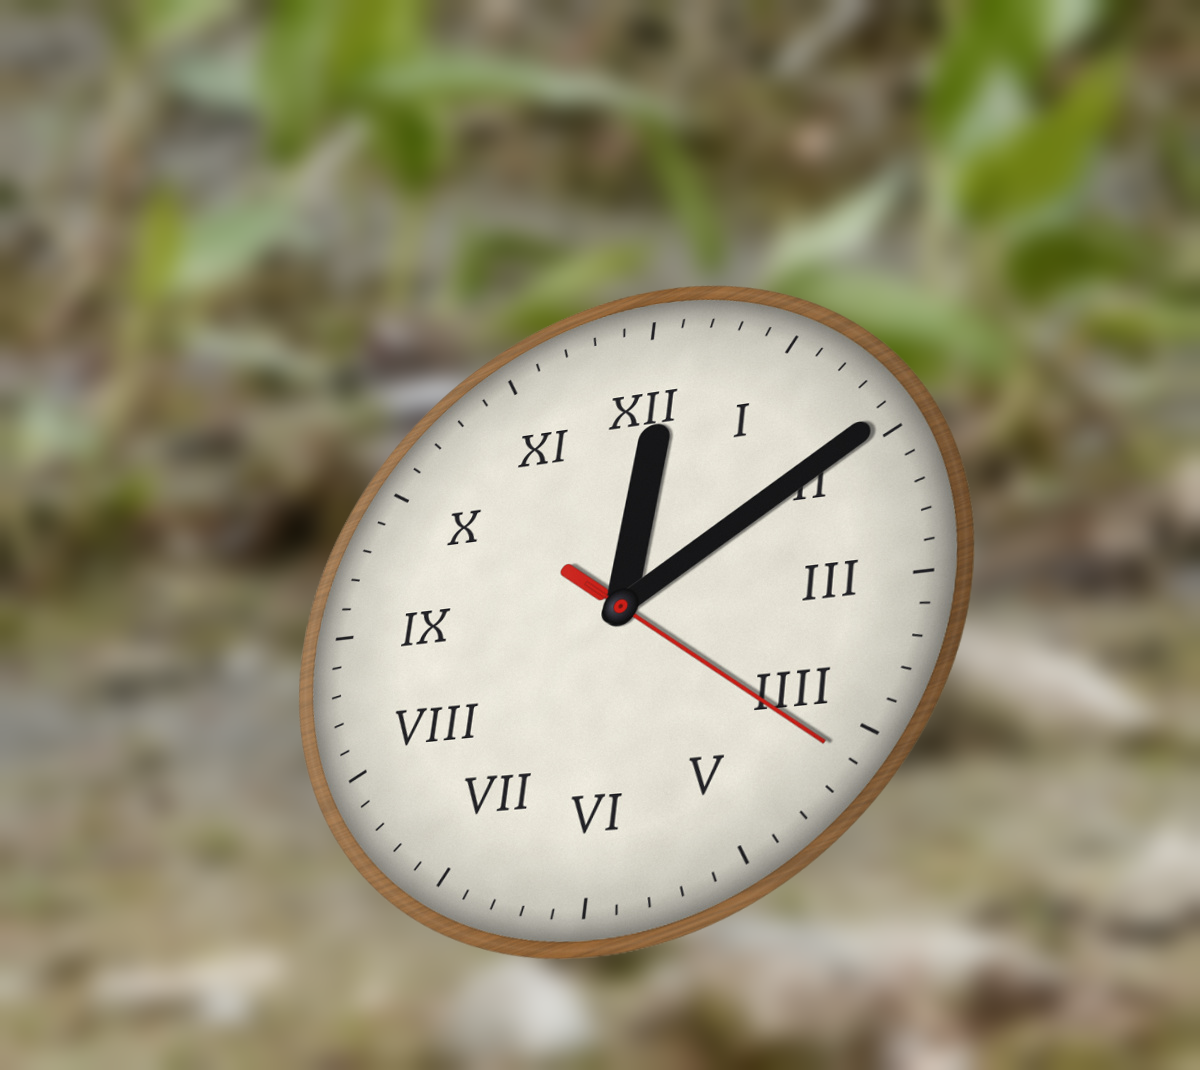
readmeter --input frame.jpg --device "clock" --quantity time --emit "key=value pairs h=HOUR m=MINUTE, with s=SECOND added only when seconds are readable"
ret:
h=12 m=9 s=21
